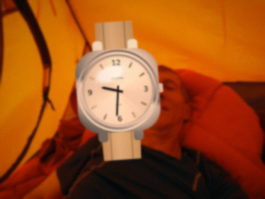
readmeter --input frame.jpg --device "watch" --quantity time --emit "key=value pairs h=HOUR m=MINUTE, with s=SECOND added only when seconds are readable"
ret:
h=9 m=31
